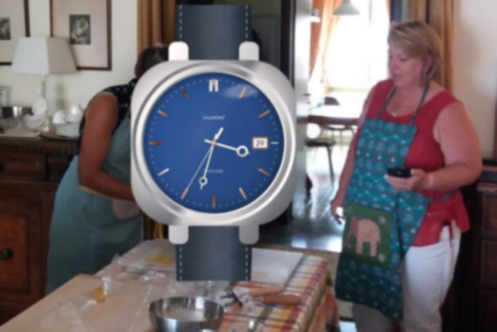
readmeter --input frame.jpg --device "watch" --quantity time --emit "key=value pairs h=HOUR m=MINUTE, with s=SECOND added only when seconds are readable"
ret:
h=3 m=32 s=35
